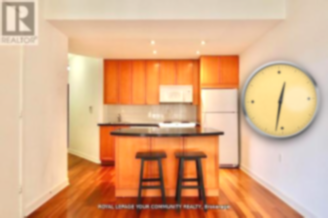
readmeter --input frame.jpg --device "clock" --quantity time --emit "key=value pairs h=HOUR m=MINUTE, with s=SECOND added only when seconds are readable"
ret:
h=12 m=32
